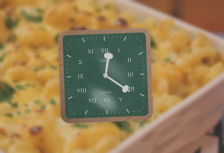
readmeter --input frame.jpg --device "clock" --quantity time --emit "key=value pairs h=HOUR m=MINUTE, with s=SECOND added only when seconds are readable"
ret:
h=12 m=21
